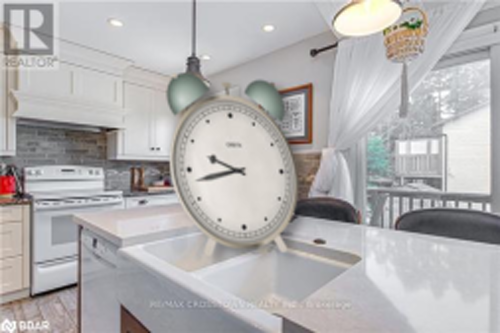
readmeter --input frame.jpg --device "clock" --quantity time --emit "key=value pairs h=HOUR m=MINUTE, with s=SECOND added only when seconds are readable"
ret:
h=9 m=43
